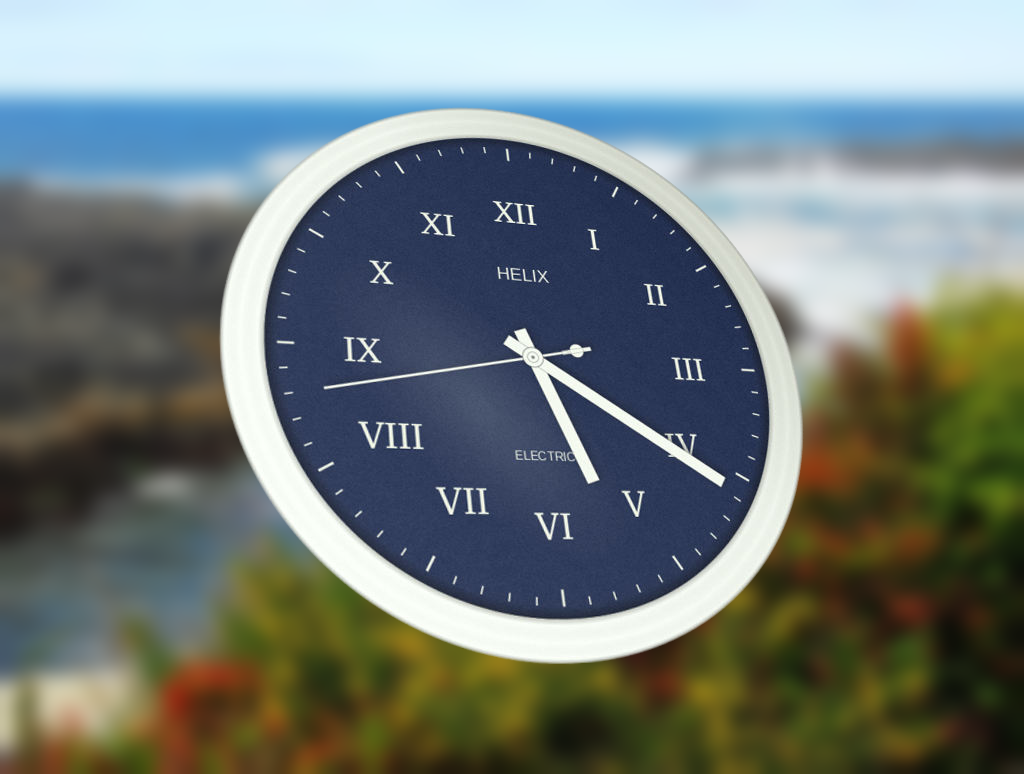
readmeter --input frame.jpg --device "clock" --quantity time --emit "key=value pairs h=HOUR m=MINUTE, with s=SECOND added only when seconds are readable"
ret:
h=5 m=20 s=43
